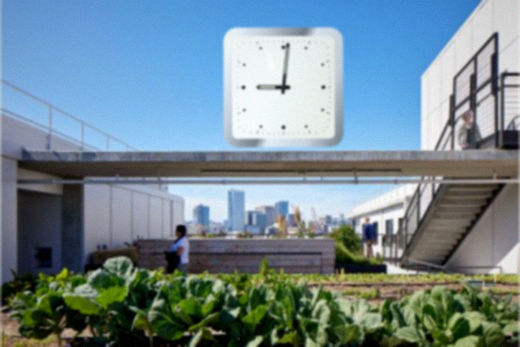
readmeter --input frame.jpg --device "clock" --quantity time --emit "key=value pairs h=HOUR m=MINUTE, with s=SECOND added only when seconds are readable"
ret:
h=9 m=1
